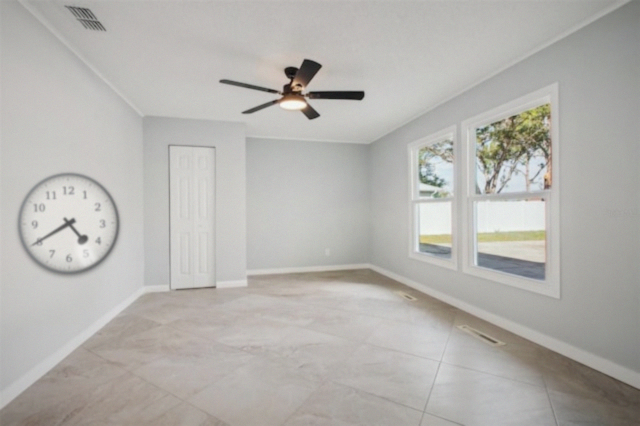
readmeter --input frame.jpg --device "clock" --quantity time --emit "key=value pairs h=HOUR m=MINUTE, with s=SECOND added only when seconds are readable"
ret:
h=4 m=40
